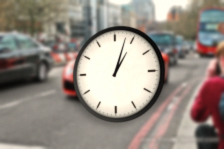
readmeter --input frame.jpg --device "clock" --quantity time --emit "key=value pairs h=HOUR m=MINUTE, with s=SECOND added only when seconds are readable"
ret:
h=1 m=3
